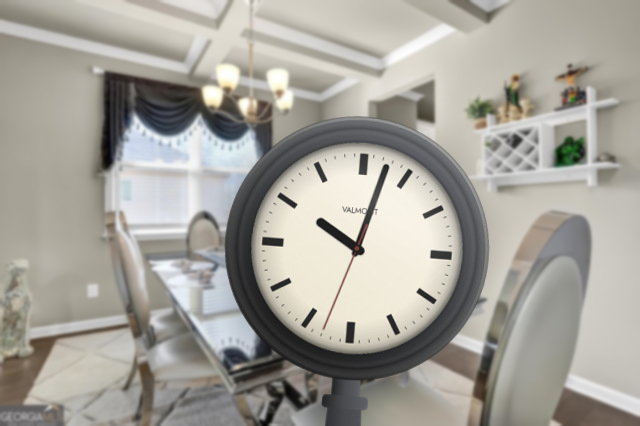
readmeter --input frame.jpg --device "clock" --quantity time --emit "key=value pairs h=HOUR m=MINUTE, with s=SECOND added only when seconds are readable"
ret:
h=10 m=2 s=33
